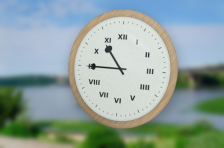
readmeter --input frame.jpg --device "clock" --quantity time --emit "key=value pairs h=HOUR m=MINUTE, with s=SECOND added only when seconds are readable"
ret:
h=10 m=45
